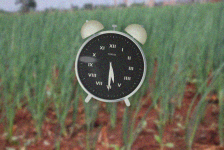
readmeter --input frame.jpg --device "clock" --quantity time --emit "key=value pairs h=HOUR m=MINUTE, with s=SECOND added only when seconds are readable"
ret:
h=5 m=30
